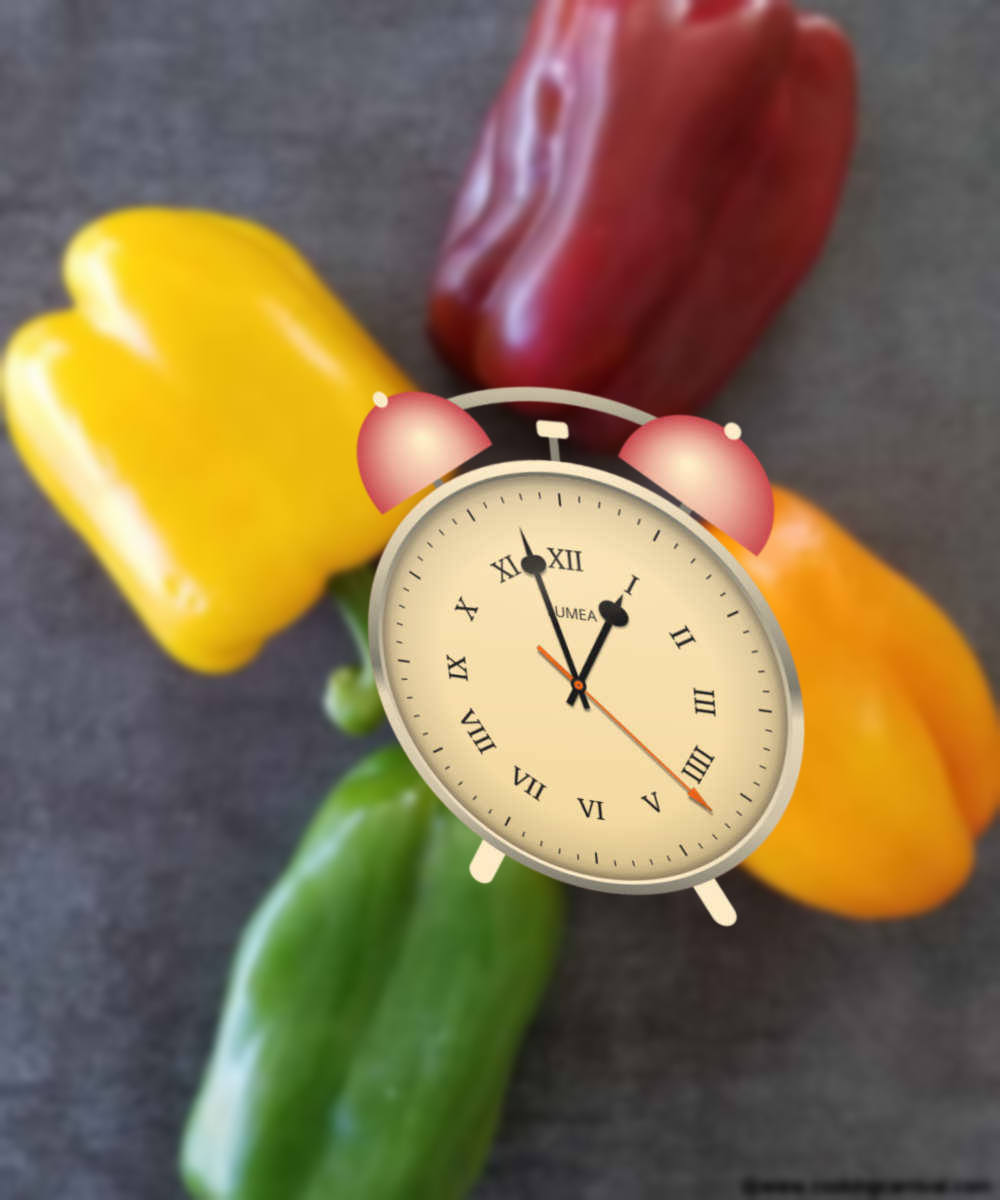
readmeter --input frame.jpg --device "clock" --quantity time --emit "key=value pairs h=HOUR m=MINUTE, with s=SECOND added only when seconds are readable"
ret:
h=12 m=57 s=22
